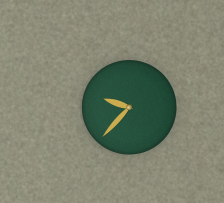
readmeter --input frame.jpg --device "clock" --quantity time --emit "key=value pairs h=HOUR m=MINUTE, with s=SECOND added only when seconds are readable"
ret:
h=9 m=37
